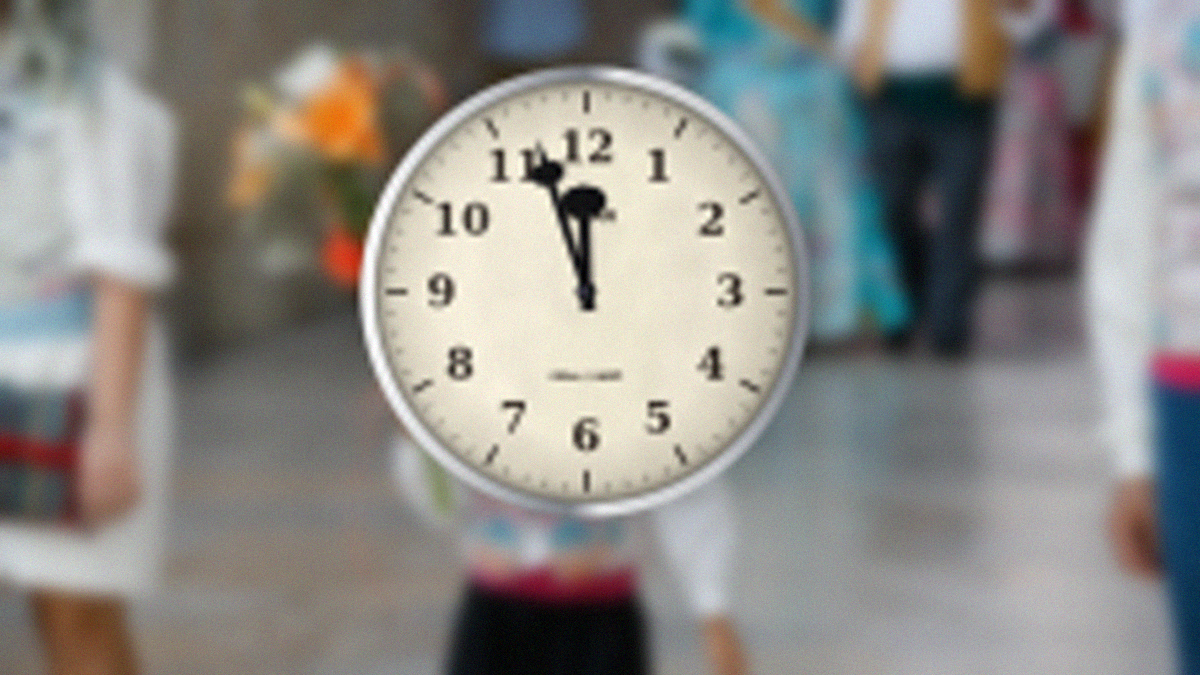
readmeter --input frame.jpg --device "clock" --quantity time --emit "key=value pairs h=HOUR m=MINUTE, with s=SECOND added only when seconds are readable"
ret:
h=11 m=57
